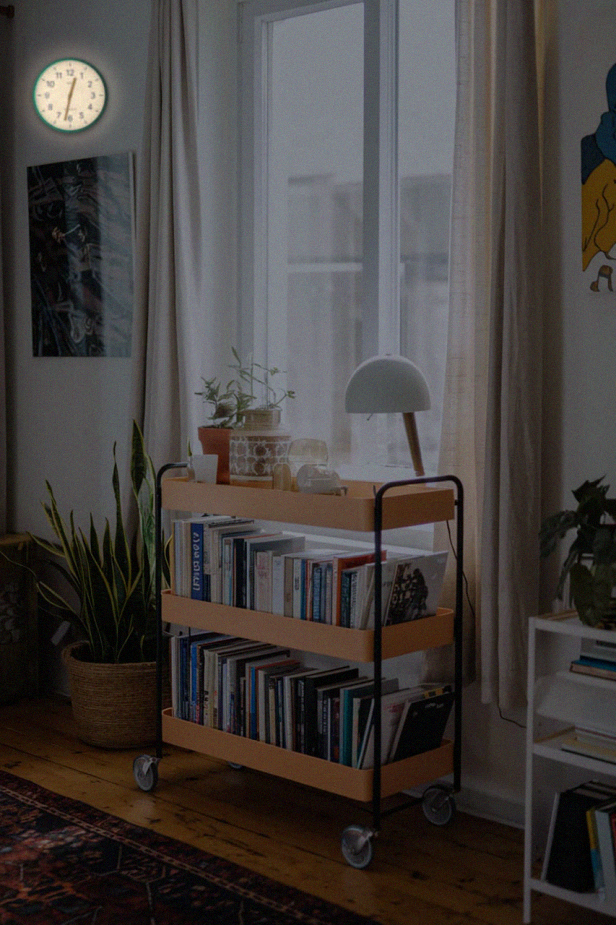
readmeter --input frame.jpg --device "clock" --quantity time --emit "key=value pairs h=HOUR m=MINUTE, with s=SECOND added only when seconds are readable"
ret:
h=12 m=32
